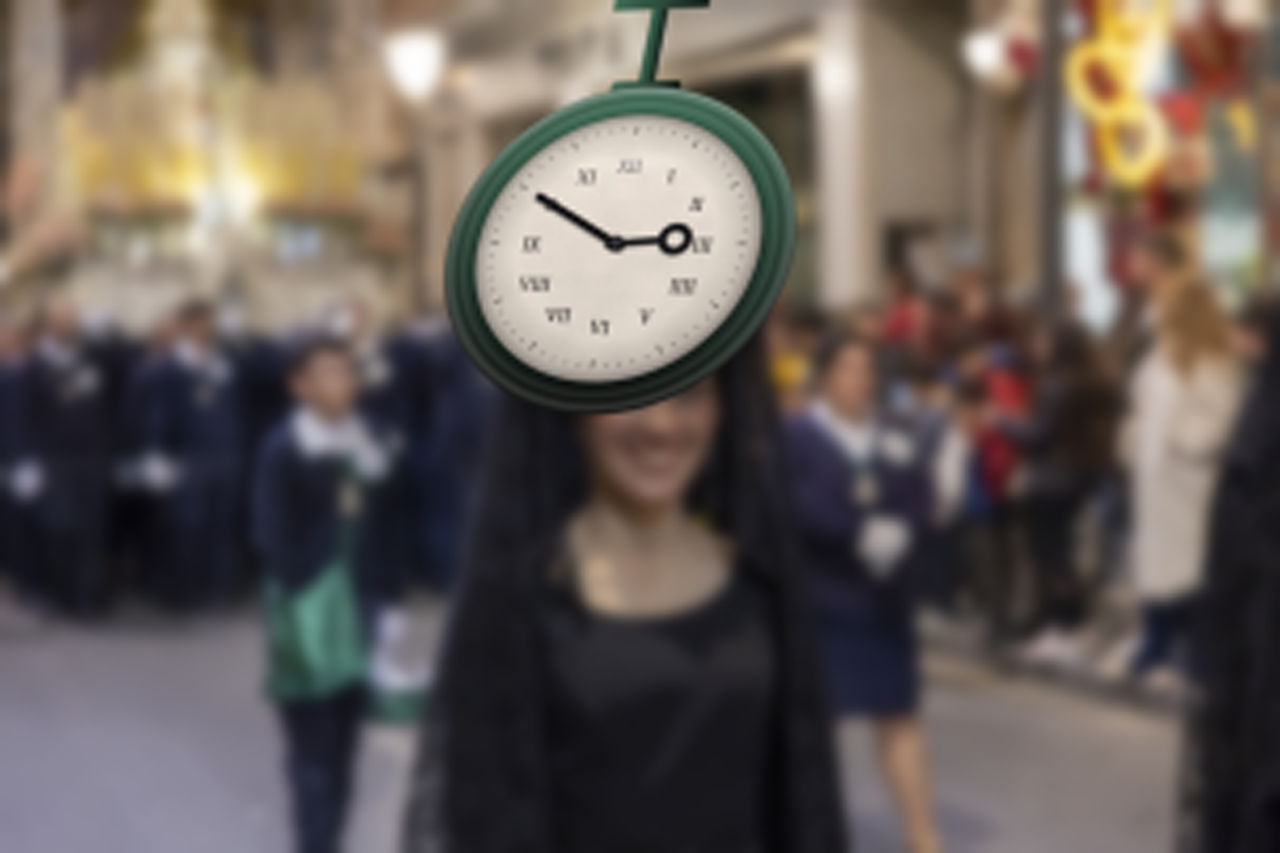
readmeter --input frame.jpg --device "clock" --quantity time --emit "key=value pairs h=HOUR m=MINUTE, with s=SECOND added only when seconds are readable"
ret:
h=2 m=50
